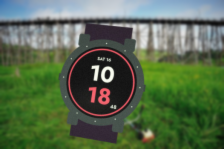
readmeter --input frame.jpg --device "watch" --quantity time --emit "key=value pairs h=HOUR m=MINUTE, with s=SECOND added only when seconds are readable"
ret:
h=10 m=18
